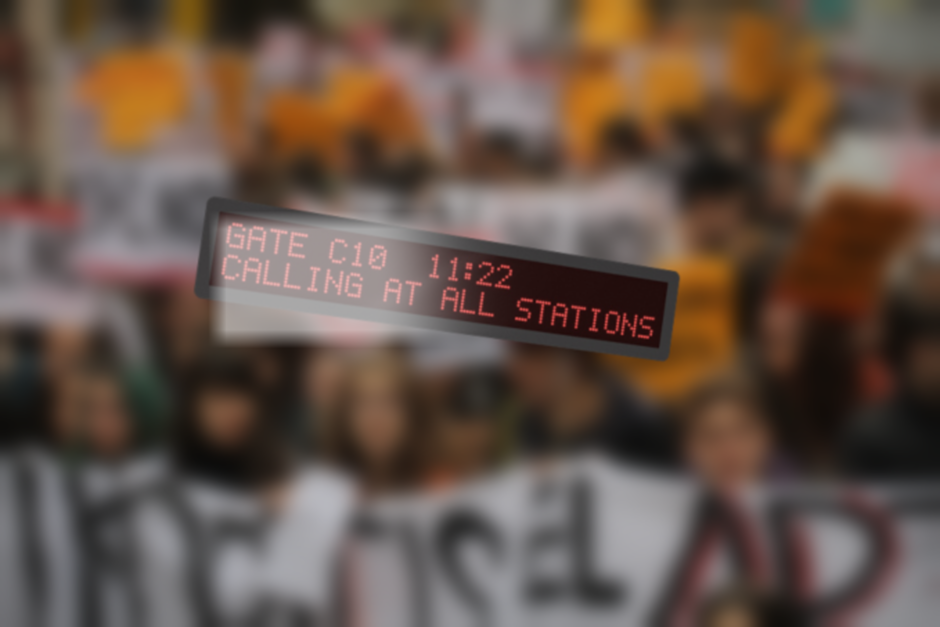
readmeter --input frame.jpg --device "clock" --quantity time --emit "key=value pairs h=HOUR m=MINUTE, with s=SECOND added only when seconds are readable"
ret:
h=11 m=22
